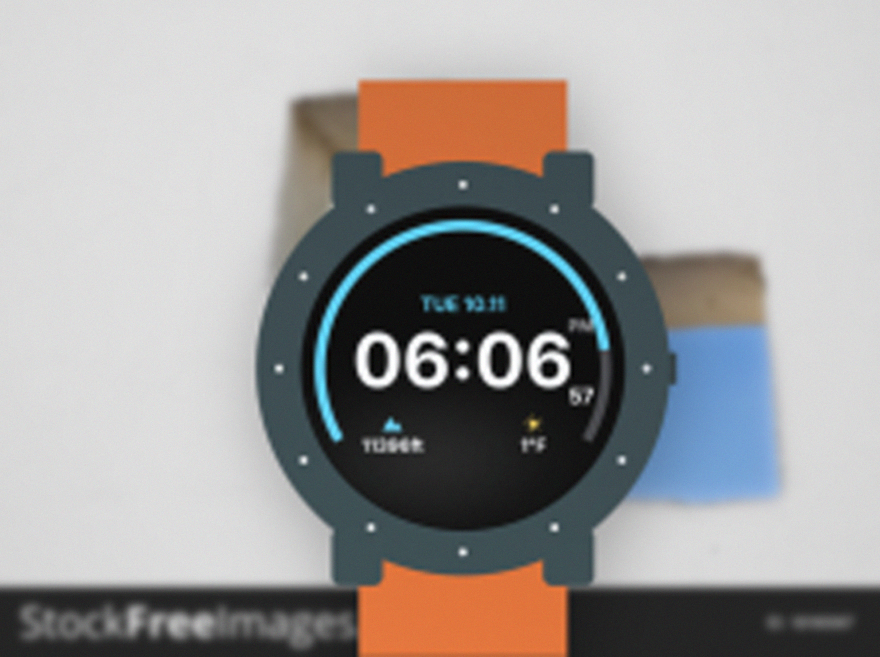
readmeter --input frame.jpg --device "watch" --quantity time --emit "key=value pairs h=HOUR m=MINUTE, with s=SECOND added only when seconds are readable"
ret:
h=6 m=6
